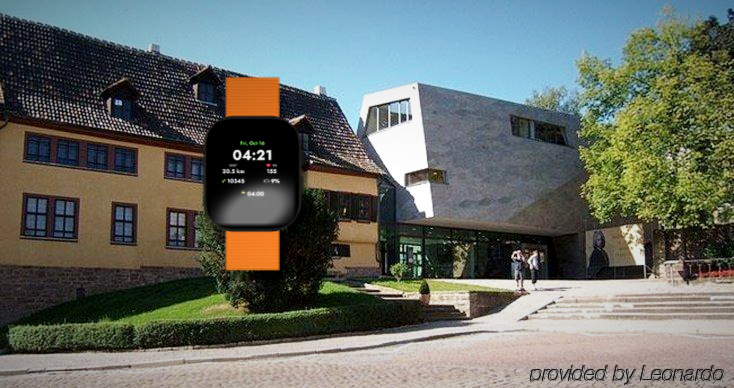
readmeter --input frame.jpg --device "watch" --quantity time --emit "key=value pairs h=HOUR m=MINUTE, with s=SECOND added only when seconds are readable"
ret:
h=4 m=21
